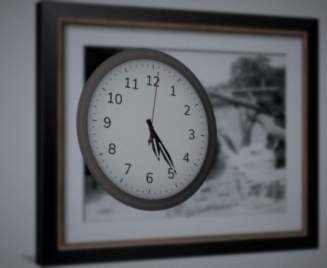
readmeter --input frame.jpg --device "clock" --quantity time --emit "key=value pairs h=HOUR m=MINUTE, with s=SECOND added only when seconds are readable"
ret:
h=5 m=24 s=1
